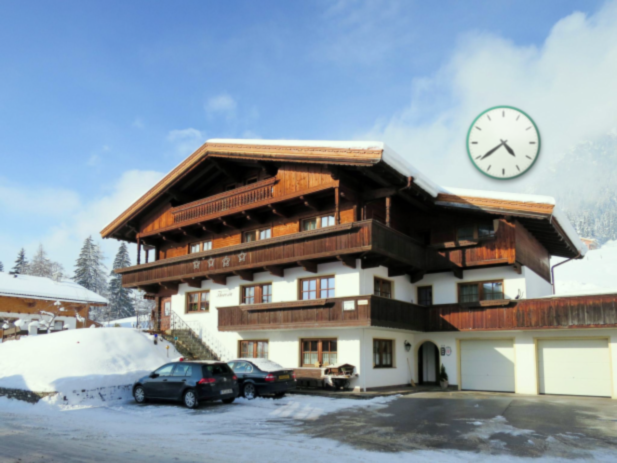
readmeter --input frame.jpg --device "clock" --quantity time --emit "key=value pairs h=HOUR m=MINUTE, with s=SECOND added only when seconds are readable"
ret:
h=4 m=39
